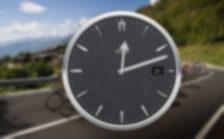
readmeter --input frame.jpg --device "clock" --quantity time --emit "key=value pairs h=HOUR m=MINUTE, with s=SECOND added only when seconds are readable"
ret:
h=12 m=12
